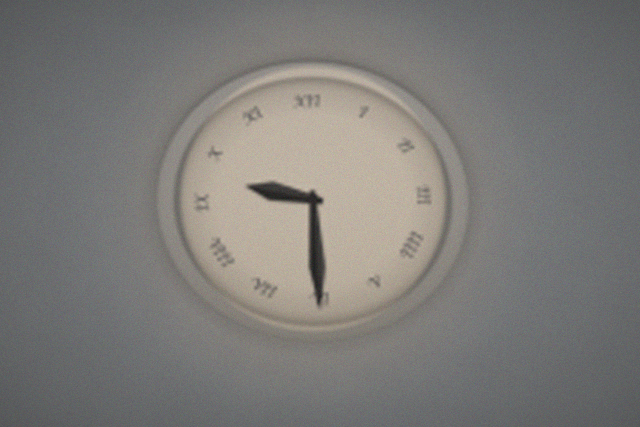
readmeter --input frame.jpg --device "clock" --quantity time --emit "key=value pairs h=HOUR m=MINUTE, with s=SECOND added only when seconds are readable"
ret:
h=9 m=30
